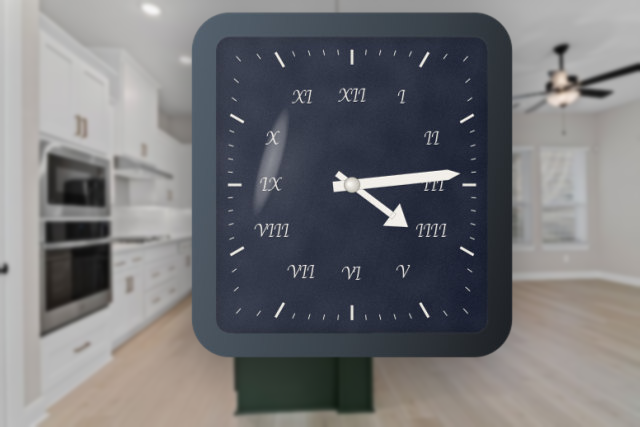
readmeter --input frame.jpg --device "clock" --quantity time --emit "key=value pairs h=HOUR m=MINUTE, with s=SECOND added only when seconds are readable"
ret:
h=4 m=14
